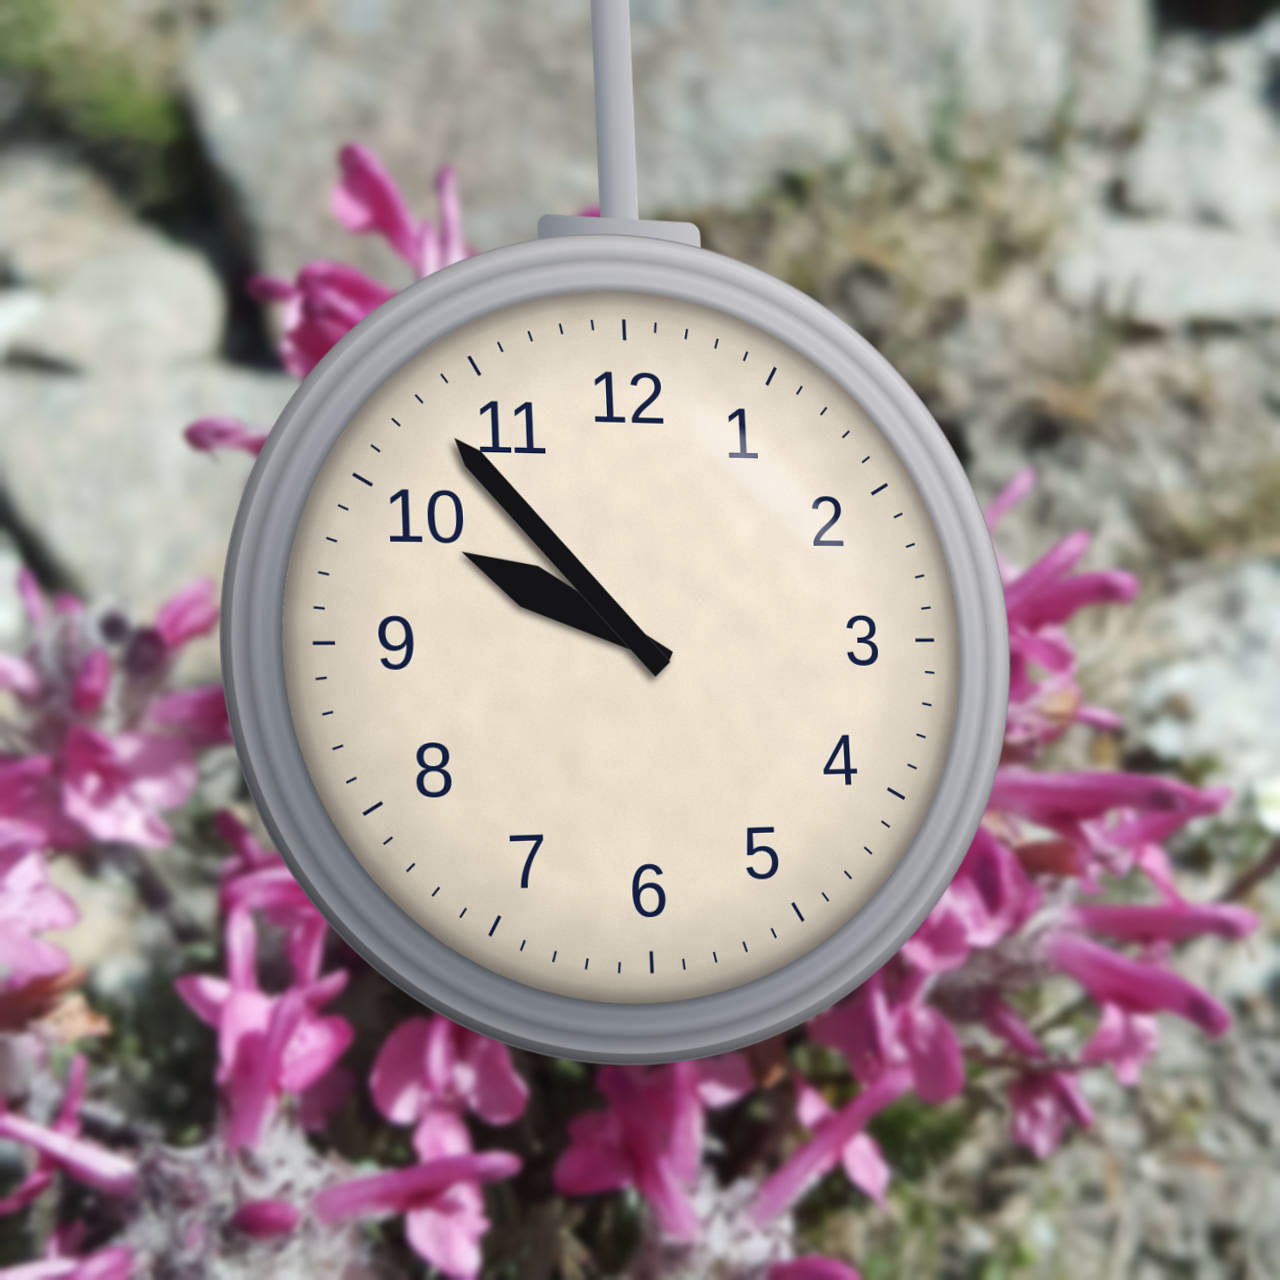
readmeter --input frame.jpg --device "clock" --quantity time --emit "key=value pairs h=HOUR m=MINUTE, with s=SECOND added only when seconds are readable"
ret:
h=9 m=53
